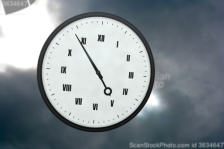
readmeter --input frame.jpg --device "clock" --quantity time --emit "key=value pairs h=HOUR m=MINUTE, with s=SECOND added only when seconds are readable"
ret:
h=4 m=54
